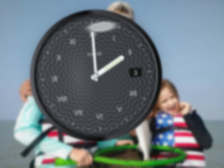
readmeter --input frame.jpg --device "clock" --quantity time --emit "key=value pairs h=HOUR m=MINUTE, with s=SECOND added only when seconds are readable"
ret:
h=2 m=0
